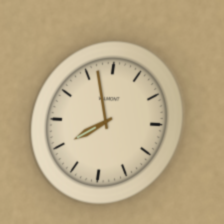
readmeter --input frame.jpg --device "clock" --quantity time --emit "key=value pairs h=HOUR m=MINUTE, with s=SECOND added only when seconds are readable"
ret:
h=7 m=57
